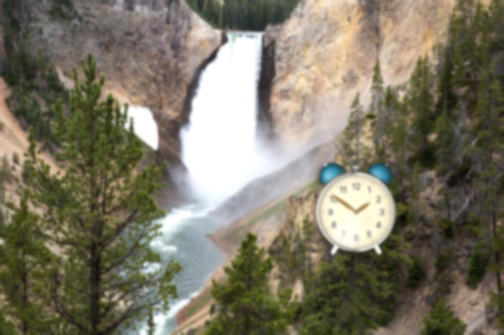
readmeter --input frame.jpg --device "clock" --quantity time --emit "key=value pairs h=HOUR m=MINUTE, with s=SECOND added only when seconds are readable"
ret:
h=1 m=51
